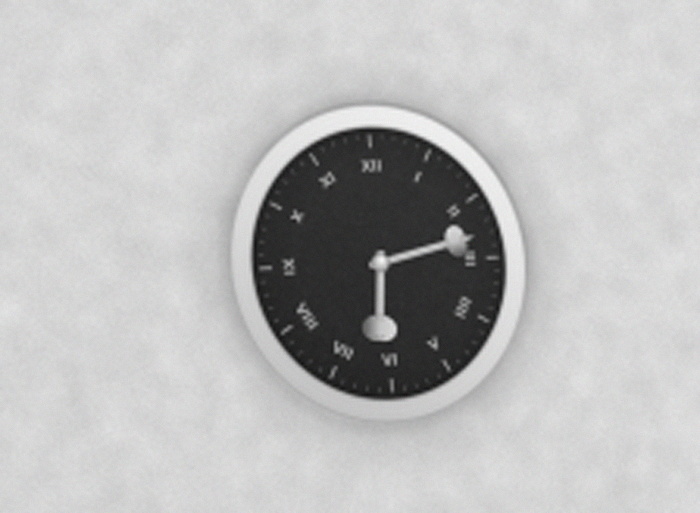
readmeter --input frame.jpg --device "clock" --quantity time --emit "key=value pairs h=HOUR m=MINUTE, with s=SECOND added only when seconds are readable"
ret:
h=6 m=13
